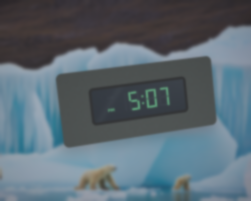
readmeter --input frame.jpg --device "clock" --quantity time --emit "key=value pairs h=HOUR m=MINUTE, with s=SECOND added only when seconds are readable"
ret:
h=5 m=7
